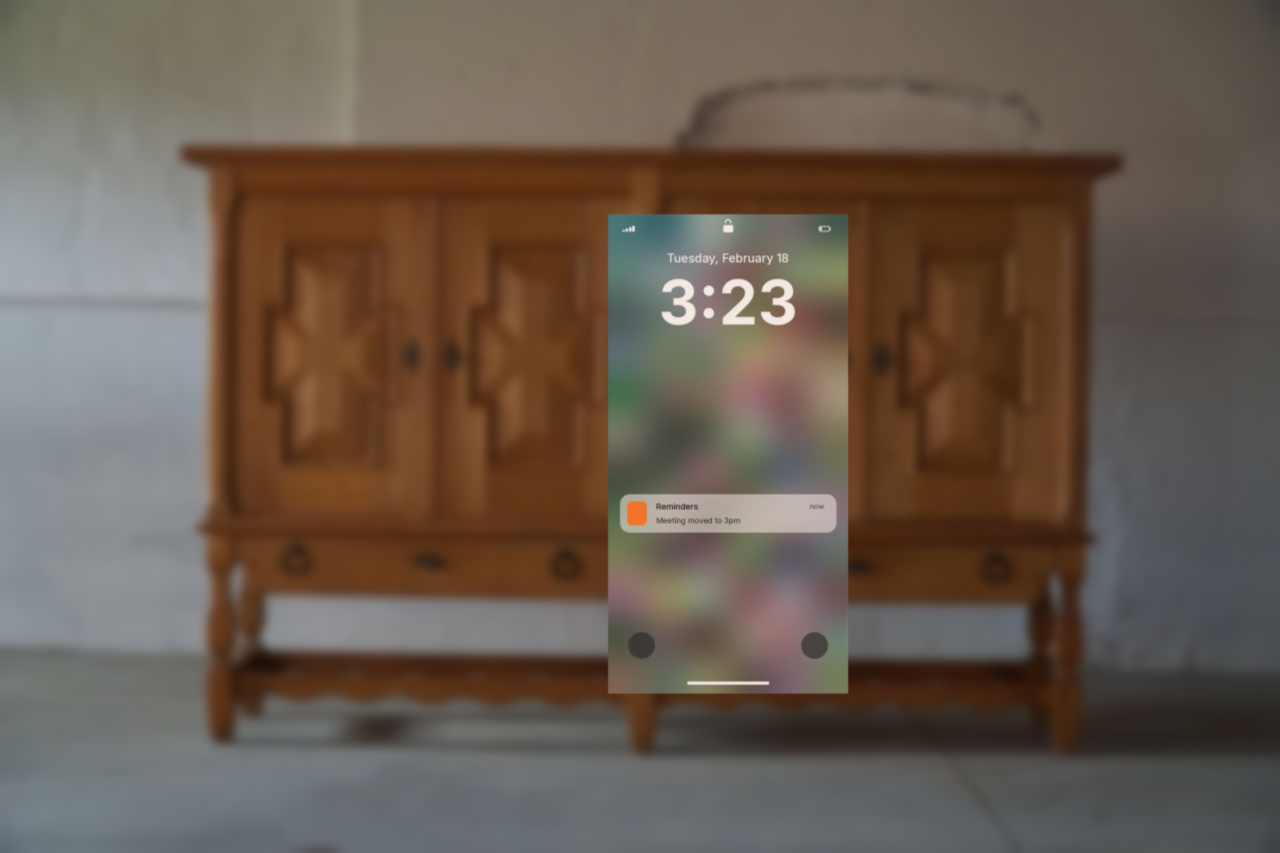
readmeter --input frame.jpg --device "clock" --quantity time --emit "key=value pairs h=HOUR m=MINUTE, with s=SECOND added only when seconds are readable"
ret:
h=3 m=23
